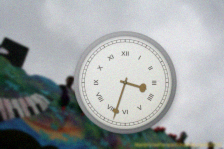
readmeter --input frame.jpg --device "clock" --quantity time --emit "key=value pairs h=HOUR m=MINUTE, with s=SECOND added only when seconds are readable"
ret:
h=3 m=33
